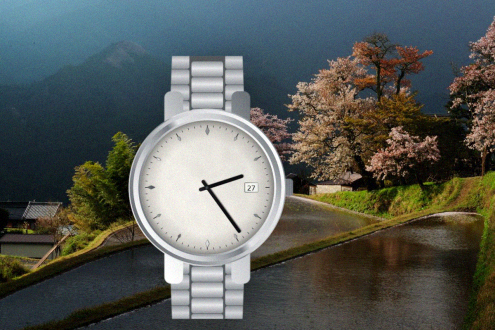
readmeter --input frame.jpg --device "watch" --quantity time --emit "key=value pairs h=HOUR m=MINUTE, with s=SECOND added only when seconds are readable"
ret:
h=2 m=24
